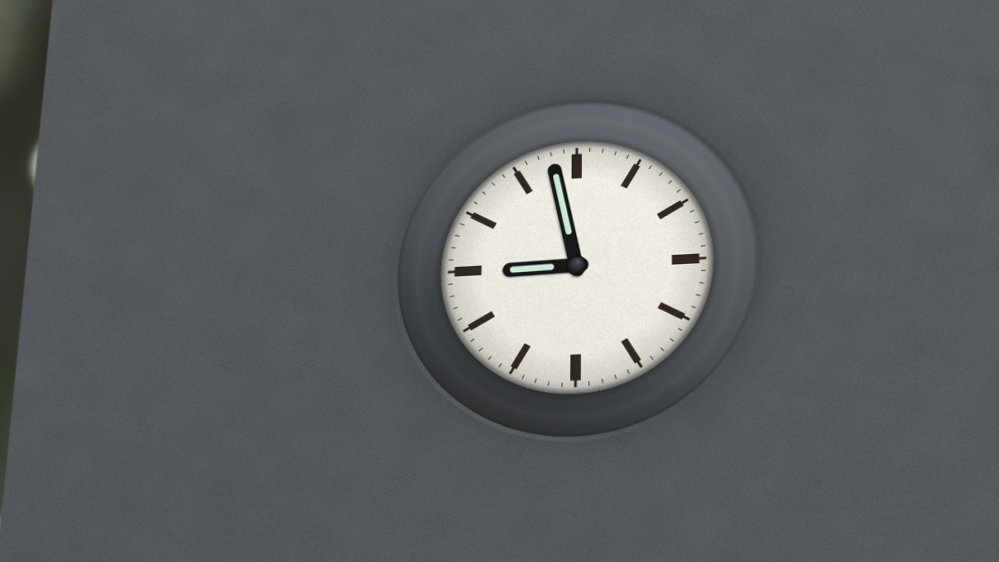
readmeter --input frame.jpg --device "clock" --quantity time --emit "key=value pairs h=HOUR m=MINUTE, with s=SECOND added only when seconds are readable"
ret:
h=8 m=58
